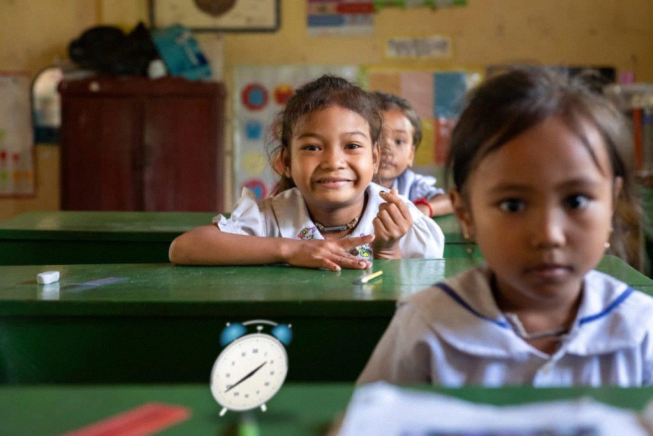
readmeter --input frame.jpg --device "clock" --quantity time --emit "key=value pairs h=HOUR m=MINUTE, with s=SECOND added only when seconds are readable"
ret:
h=1 m=39
